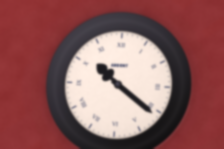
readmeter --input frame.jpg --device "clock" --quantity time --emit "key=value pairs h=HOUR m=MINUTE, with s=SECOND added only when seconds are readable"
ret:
h=10 m=21
